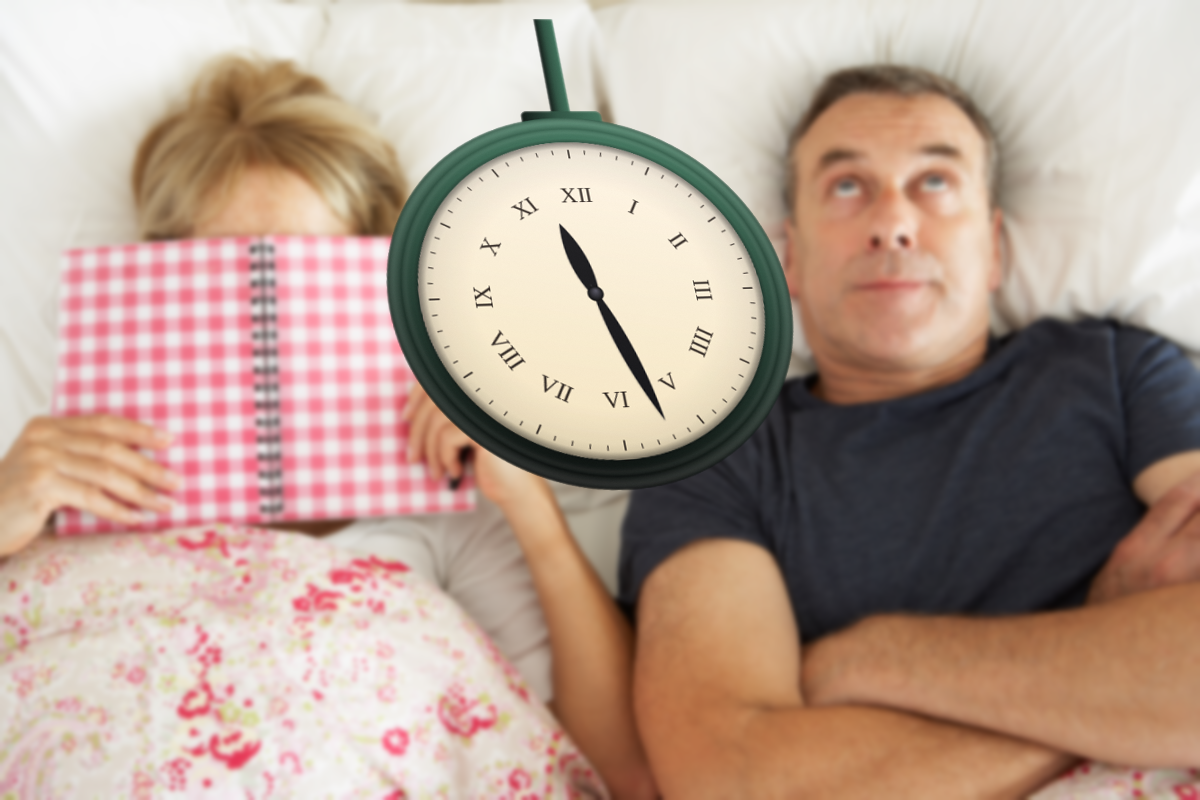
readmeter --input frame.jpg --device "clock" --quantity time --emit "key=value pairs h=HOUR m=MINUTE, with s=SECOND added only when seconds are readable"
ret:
h=11 m=27
